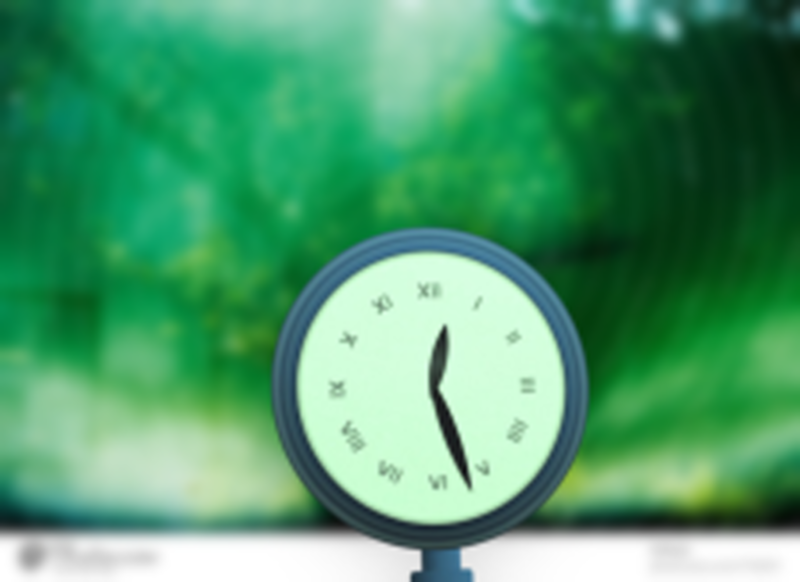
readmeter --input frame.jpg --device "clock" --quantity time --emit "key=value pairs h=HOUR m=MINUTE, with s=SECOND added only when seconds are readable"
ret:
h=12 m=27
